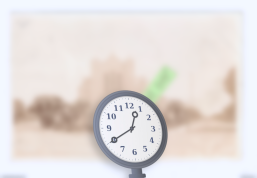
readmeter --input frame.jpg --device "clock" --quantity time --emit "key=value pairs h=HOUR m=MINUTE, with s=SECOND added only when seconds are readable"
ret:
h=12 m=40
